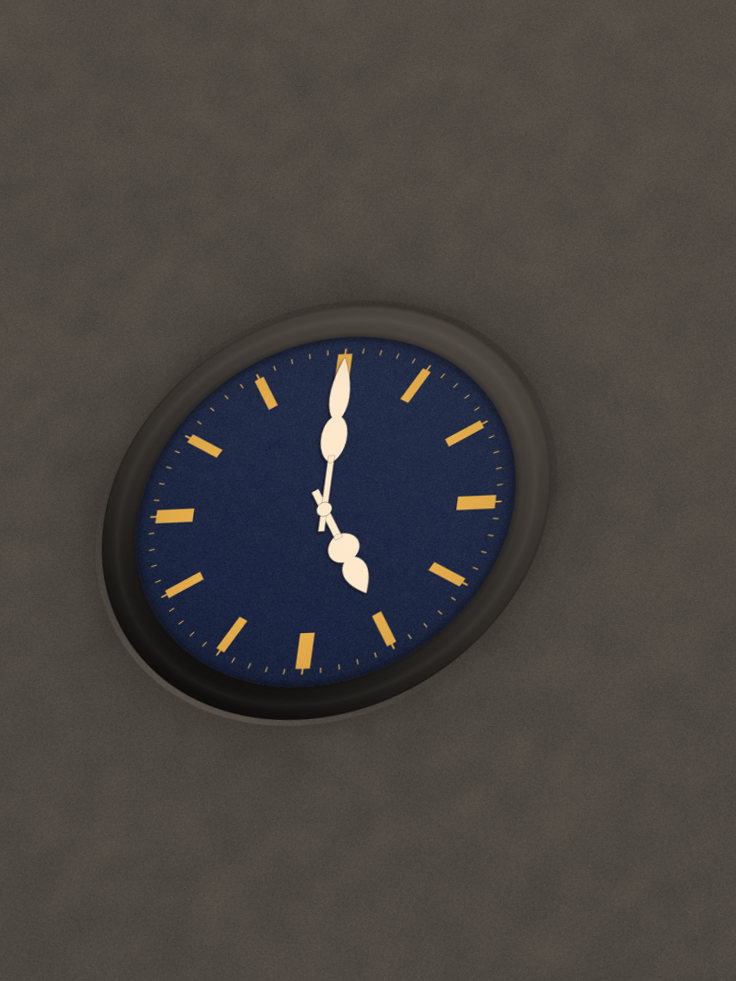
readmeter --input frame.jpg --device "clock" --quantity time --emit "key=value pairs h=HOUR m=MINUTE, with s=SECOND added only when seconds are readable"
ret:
h=5 m=0
